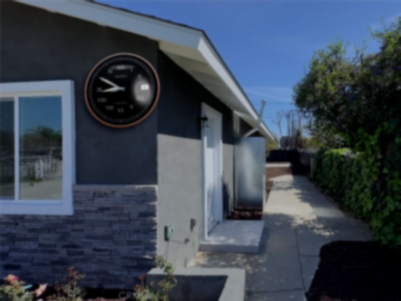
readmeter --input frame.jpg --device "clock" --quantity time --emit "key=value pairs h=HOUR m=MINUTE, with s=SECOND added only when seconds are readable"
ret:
h=8 m=50
